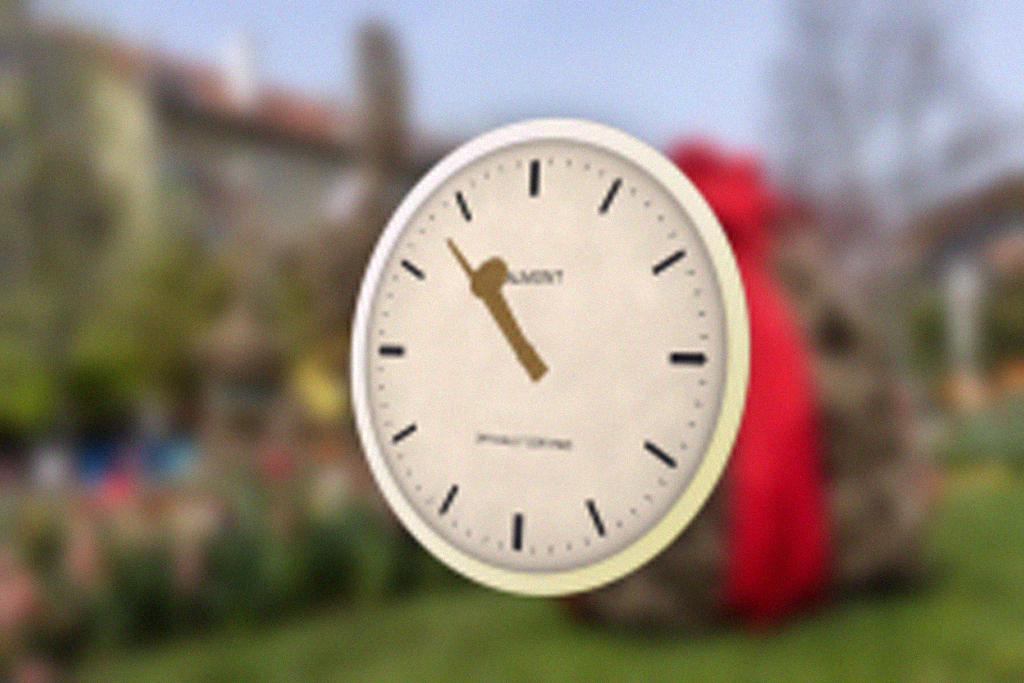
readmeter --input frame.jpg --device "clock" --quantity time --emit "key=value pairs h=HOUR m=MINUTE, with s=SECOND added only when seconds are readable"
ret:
h=10 m=53
